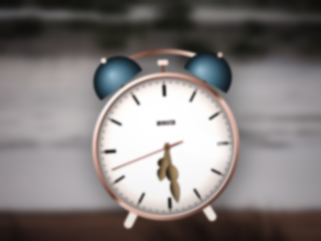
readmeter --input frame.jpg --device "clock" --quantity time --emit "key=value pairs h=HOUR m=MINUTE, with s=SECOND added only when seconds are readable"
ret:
h=6 m=28 s=42
